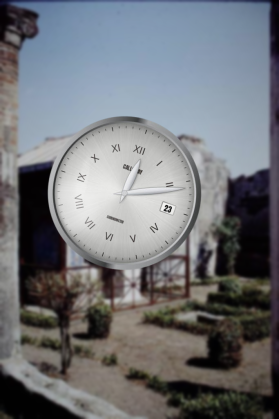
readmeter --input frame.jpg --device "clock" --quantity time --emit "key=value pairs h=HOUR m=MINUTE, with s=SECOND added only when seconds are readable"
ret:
h=12 m=11
